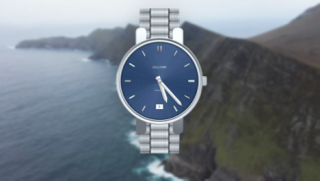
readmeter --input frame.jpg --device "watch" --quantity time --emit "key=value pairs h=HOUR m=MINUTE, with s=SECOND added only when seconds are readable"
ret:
h=5 m=23
